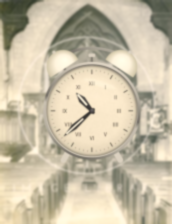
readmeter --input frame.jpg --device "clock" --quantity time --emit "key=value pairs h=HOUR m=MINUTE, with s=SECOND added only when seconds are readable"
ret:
h=10 m=38
